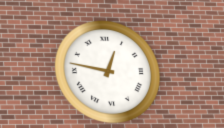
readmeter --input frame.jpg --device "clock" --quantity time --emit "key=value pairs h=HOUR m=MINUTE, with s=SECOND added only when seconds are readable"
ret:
h=12 m=47
